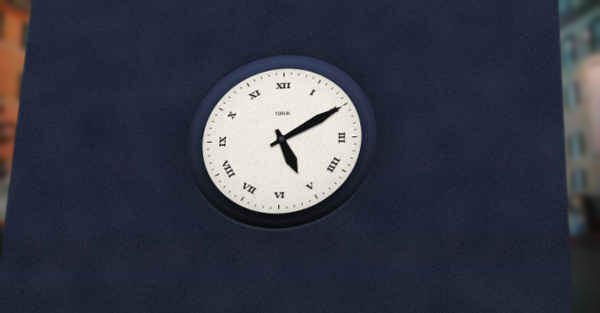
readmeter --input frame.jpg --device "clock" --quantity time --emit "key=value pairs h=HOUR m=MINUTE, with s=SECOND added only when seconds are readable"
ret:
h=5 m=10
